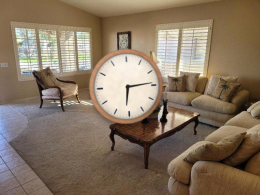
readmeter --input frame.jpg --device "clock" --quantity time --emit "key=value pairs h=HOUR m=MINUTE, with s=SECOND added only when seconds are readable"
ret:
h=6 m=14
